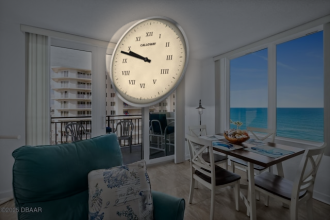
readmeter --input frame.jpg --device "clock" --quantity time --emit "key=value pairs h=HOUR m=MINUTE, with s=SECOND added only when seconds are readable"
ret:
h=9 m=48
